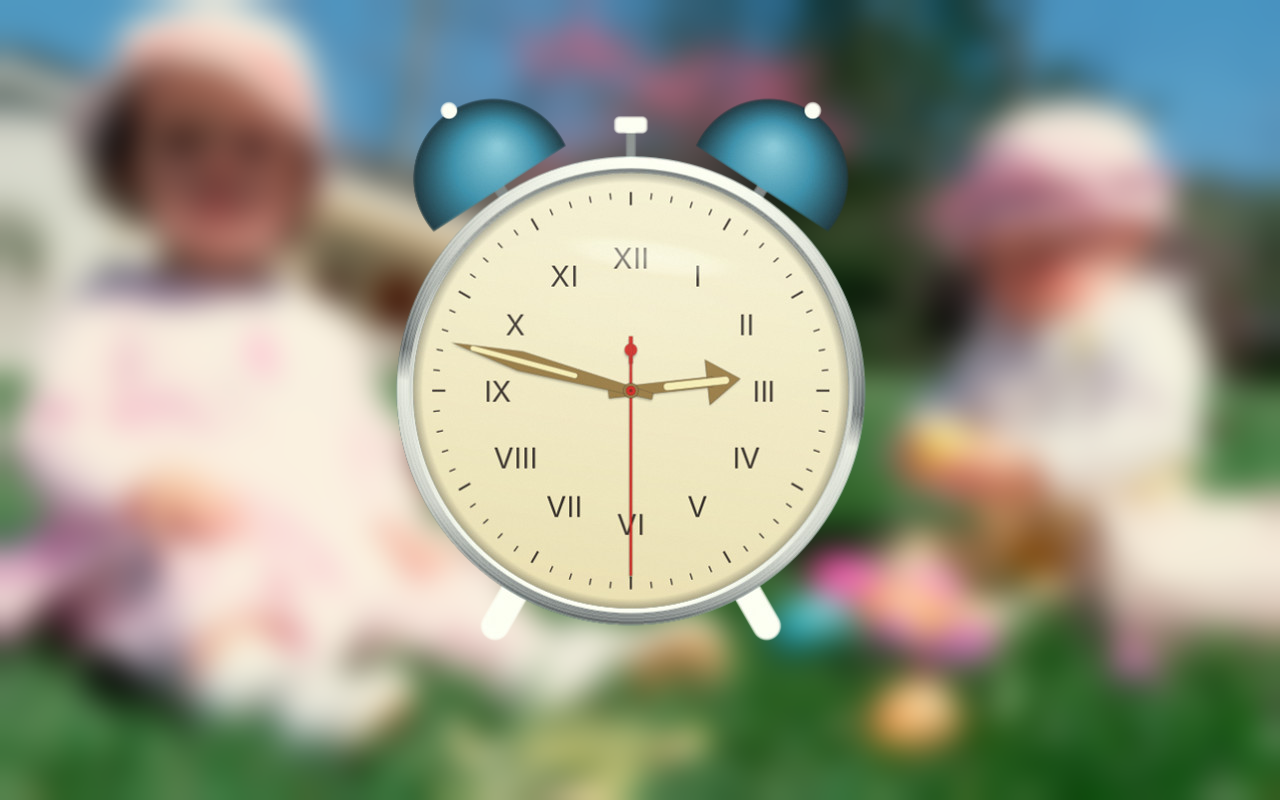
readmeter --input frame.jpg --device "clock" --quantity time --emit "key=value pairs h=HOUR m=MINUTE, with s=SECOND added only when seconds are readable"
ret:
h=2 m=47 s=30
